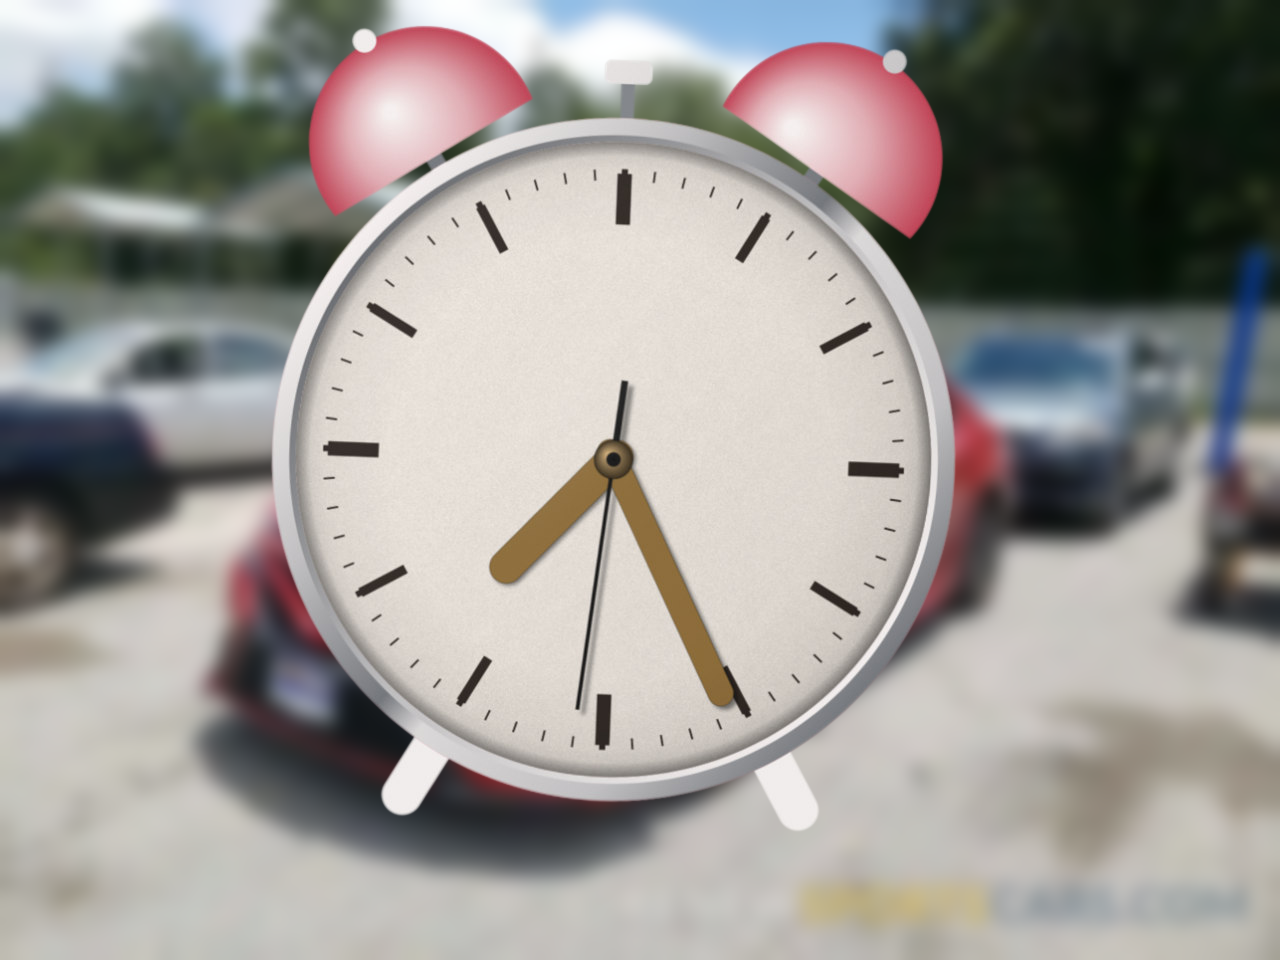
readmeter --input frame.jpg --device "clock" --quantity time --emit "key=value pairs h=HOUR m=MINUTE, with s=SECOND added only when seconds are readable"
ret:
h=7 m=25 s=31
